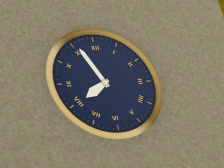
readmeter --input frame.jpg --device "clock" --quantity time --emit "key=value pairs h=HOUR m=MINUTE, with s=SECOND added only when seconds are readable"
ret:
h=7 m=56
